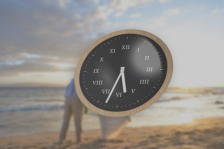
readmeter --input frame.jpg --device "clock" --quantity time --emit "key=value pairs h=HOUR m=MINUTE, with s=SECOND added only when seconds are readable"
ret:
h=5 m=33
